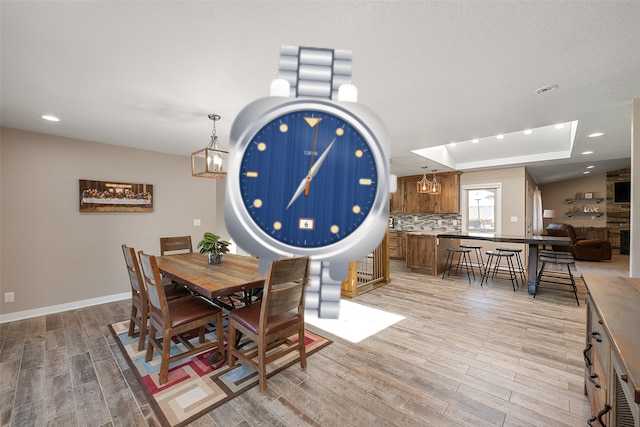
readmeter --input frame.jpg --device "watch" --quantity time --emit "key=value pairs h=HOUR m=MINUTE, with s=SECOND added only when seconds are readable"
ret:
h=7 m=5 s=1
